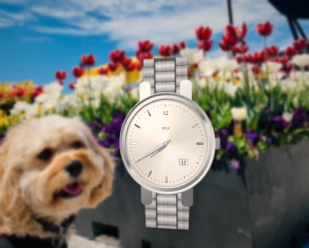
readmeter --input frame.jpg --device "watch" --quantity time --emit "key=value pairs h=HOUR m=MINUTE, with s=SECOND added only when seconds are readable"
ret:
h=7 m=40
